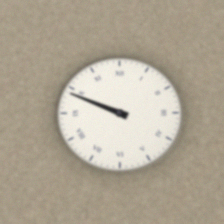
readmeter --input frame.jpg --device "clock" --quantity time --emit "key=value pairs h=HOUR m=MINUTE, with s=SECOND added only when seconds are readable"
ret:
h=9 m=49
